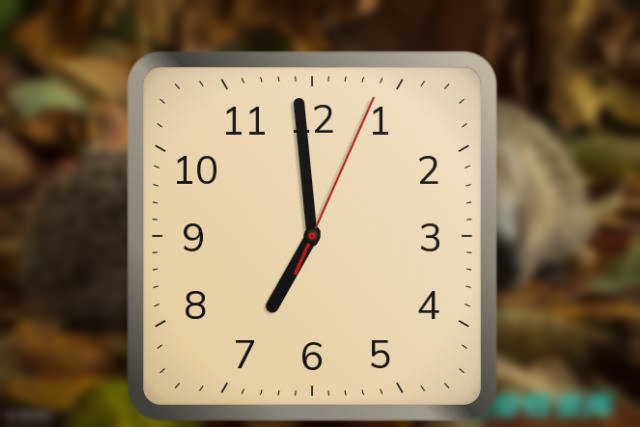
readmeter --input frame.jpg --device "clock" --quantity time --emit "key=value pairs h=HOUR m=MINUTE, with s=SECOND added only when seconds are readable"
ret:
h=6 m=59 s=4
